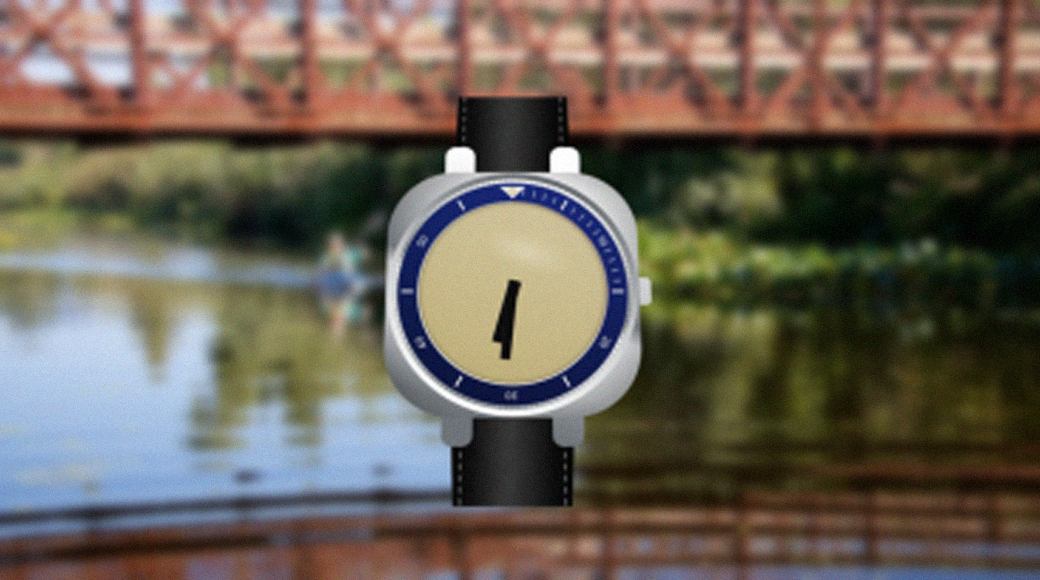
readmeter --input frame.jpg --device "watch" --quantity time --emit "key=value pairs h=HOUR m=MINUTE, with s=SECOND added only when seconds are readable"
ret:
h=6 m=31
